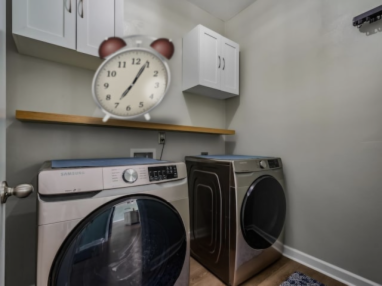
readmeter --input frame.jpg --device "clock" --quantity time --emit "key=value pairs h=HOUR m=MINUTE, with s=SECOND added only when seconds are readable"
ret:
h=7 m=4
